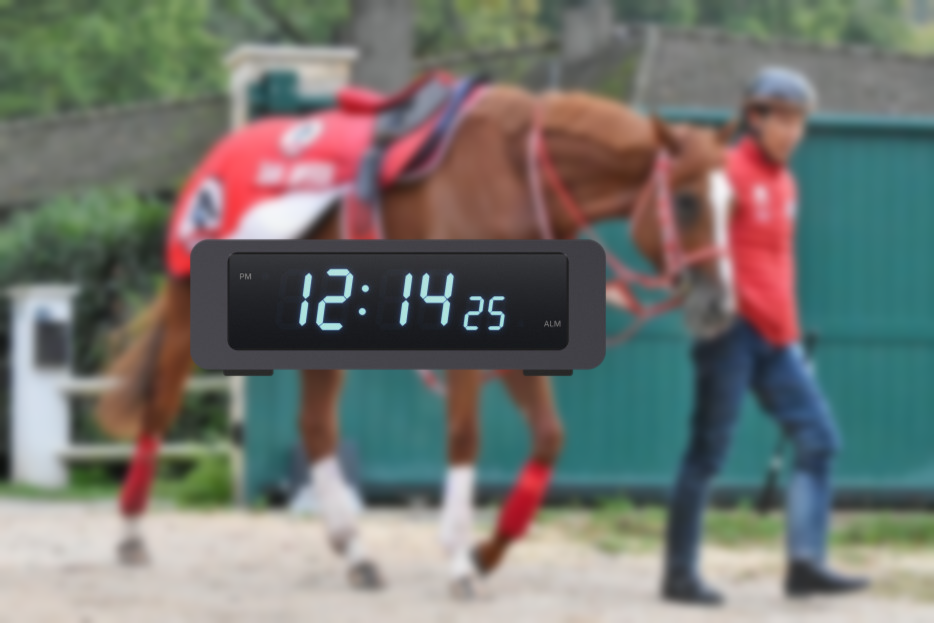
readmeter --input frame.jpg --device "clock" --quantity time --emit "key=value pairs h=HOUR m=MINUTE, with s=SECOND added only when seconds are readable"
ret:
h=12 m=14 s=25
